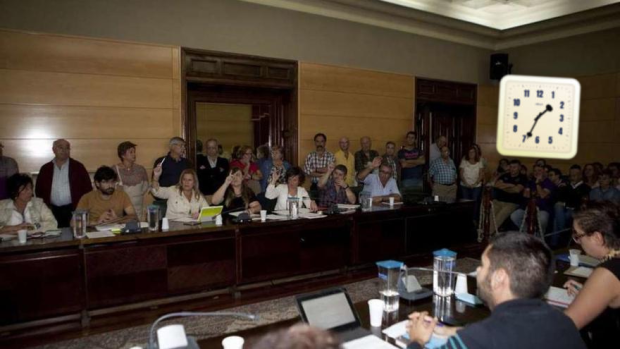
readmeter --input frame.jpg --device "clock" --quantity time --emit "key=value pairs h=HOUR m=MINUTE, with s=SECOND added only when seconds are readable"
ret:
h=1 m=34
